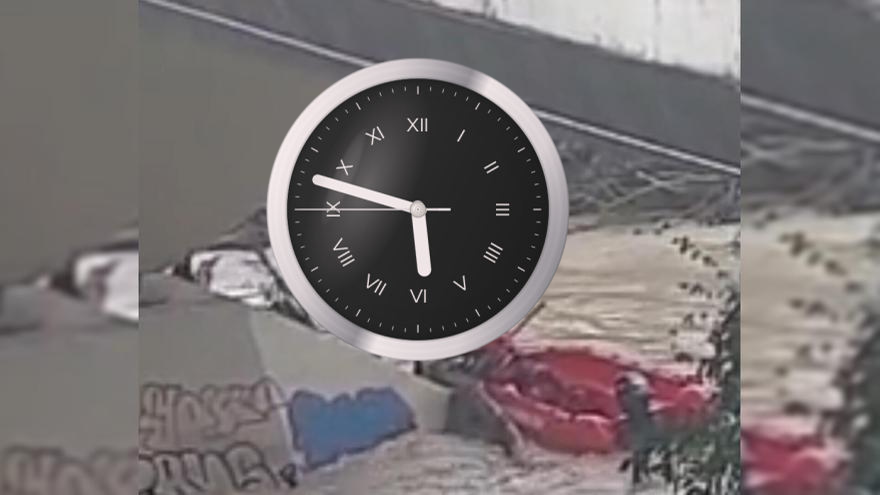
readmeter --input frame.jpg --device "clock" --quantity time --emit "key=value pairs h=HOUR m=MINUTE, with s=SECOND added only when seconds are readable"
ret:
h=5 m=47 s=45
